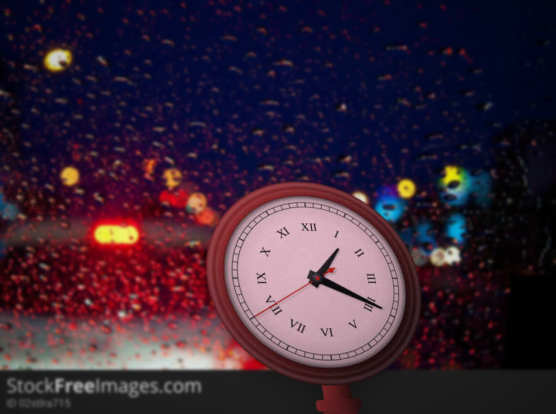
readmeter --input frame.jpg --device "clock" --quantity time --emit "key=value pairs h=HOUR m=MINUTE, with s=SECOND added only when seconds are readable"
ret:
h=1 m=19 s=40
